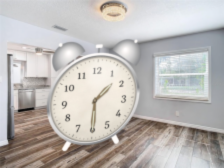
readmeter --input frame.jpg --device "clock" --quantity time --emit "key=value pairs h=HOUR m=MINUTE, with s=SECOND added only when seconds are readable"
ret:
h=1 m=30
